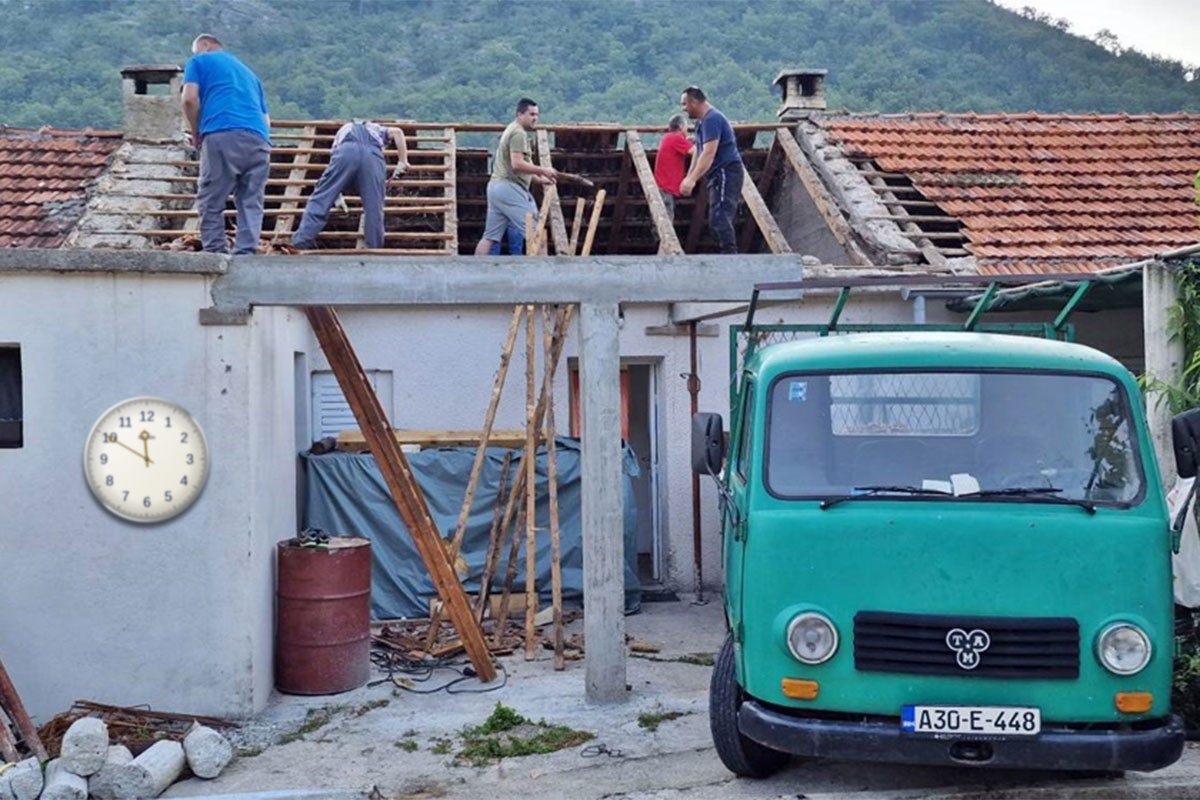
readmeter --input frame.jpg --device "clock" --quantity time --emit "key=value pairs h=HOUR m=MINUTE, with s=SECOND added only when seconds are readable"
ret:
h=11 m=50
